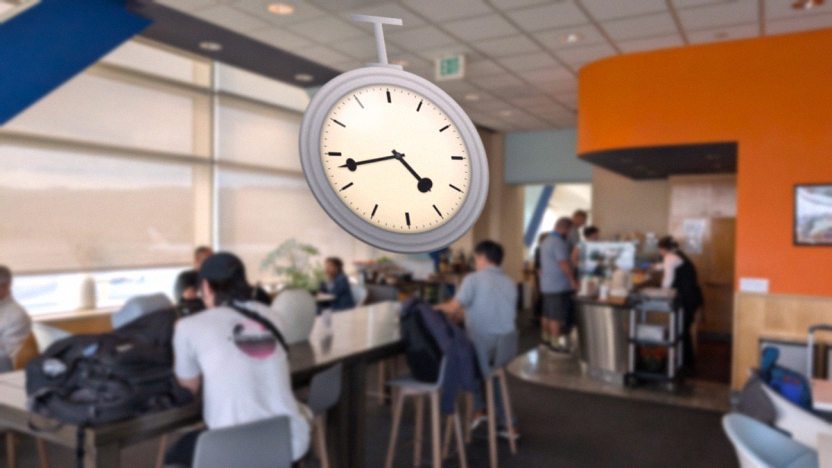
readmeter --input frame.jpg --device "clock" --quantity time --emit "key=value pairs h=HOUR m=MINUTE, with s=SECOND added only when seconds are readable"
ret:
h=4 m=43
